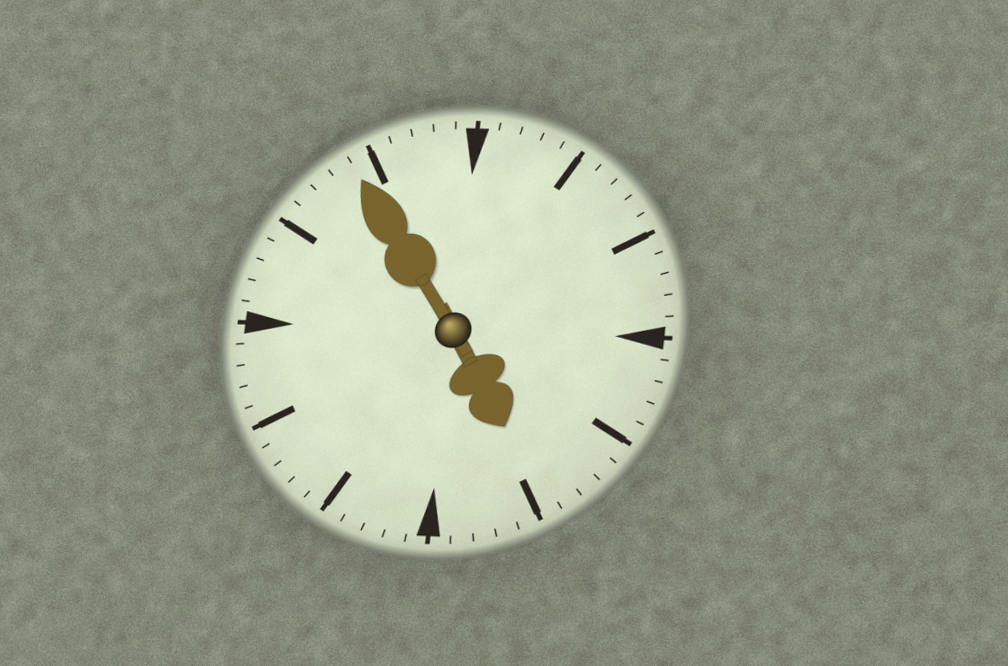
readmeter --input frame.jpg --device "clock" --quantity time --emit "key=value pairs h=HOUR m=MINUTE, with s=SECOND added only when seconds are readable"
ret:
h=4 m=54
